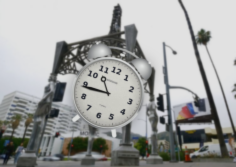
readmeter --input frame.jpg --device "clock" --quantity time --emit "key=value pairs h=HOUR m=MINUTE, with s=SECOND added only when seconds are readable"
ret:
h=10 m=44
